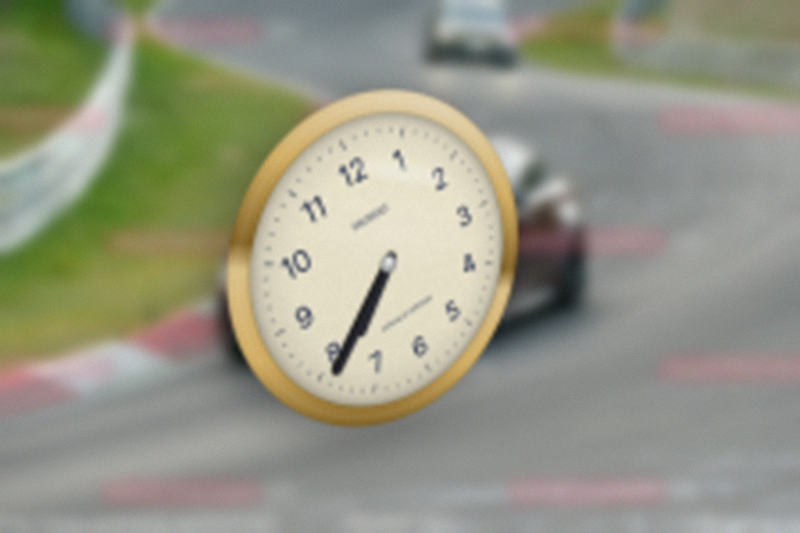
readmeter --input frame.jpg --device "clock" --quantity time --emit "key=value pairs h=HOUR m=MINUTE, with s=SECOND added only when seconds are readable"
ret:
h=7 m=39
